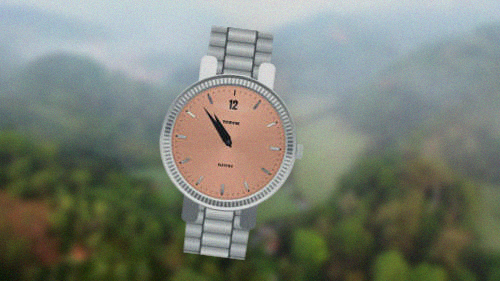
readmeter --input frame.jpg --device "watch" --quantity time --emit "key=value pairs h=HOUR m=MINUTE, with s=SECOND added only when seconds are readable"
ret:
h=10 m=53
